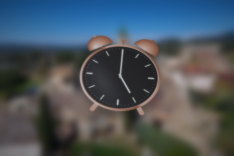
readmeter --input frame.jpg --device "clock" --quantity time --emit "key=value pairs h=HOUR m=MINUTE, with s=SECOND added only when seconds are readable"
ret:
h=5 m=0
